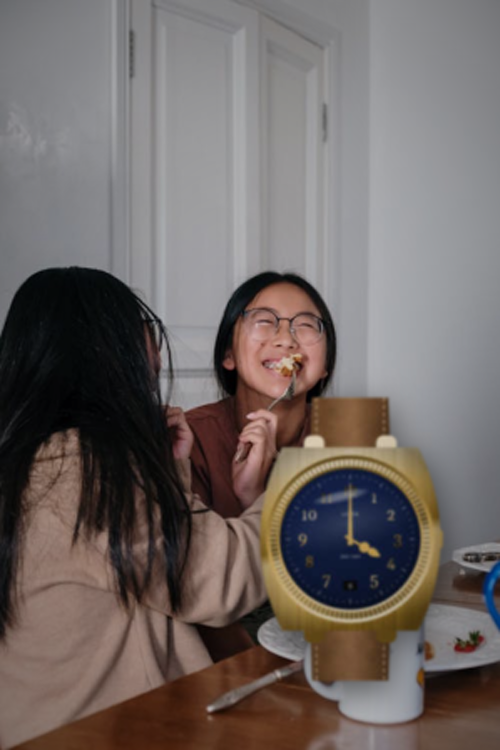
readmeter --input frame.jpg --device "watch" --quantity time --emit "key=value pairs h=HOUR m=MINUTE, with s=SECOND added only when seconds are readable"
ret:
h=4 m=0
